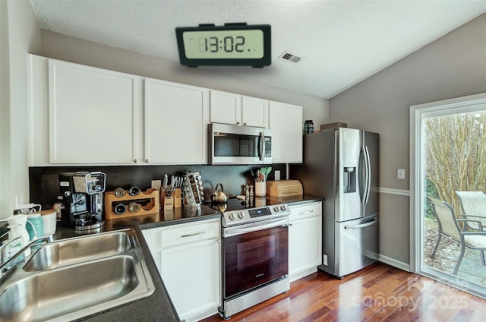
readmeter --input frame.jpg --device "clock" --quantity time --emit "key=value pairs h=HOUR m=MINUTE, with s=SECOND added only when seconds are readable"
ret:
h=13 m=2
